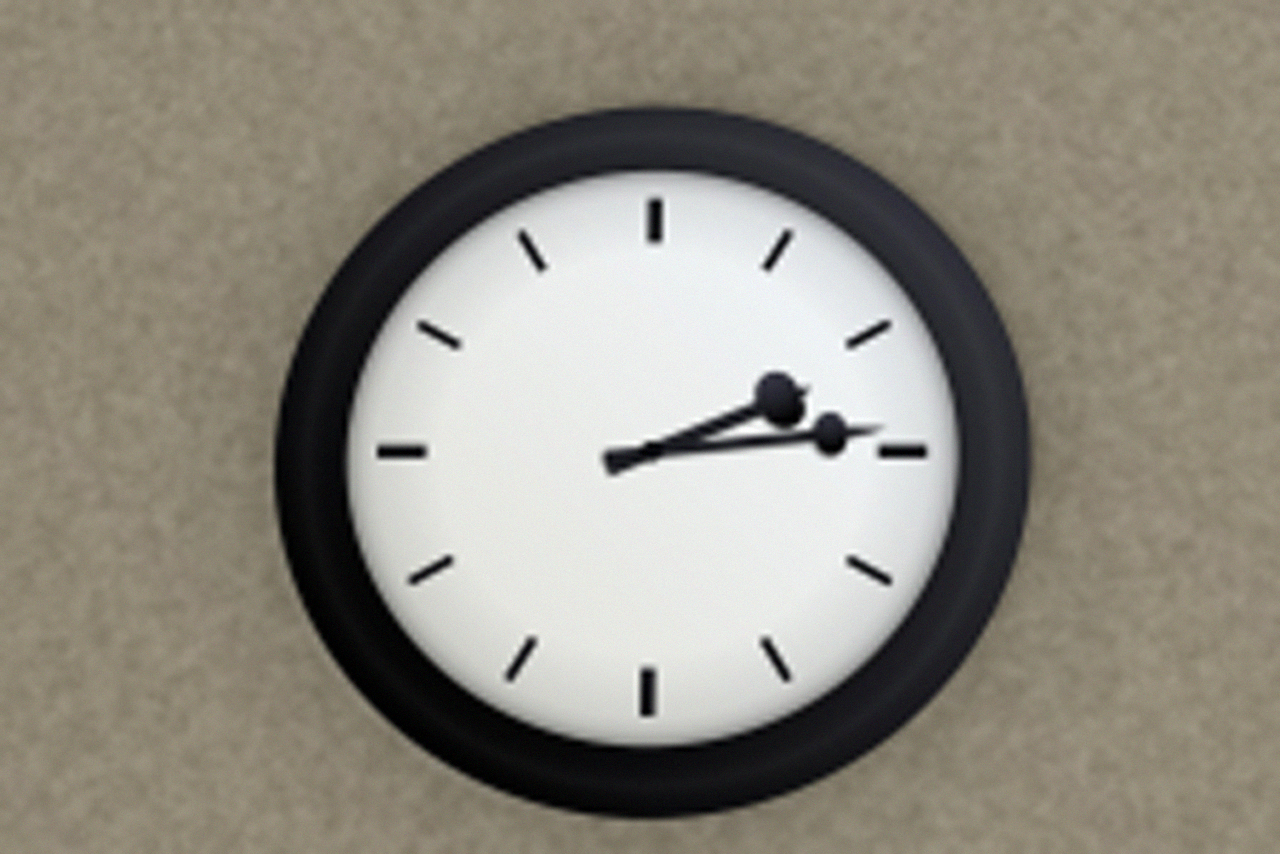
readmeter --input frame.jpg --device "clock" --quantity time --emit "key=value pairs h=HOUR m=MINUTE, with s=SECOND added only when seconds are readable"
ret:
h=2 m=14
